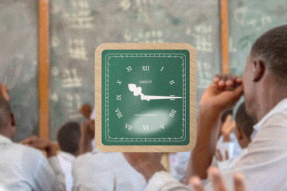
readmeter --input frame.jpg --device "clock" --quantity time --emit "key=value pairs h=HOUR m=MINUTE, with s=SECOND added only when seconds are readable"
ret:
h=10 m=15
